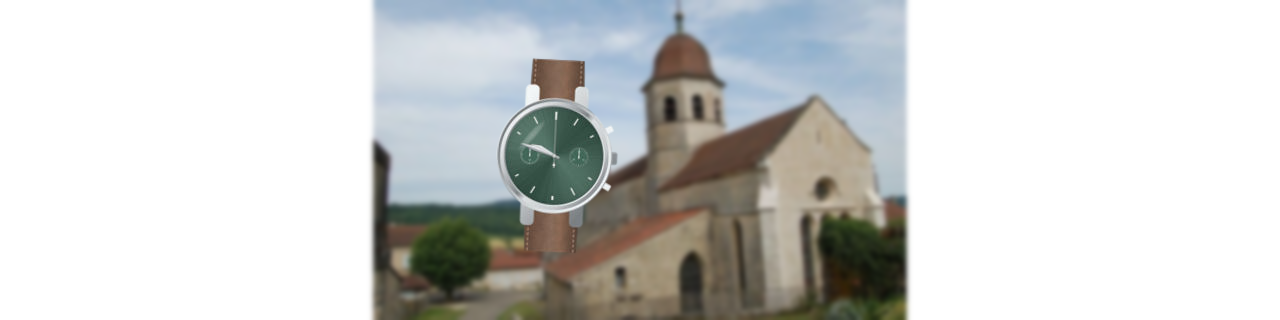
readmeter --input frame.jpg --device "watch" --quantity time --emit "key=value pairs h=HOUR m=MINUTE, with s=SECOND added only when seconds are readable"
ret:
h=9 m=48
